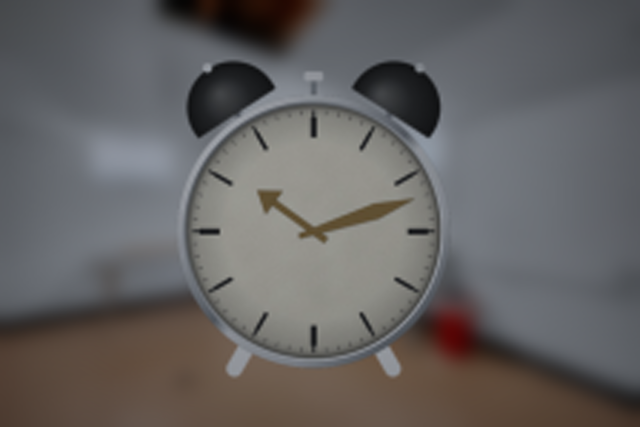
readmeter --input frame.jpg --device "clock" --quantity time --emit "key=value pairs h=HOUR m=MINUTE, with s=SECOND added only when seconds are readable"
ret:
h=10 m=12
